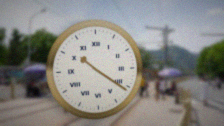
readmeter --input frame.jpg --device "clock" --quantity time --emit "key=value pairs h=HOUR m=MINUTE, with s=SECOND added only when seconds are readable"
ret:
h=10 m=21
